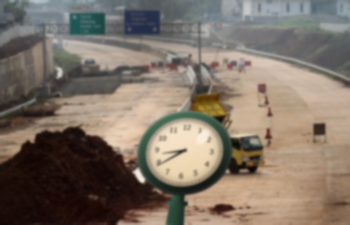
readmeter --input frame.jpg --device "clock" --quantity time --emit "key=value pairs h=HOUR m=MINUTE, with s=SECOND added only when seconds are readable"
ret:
h=8 m=39
